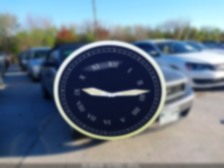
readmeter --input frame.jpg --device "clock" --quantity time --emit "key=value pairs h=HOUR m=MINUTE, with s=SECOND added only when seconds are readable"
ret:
h=9 m=13
